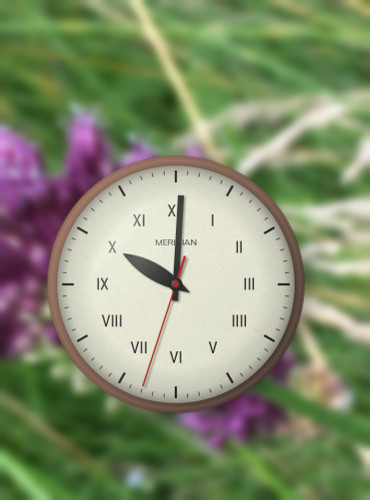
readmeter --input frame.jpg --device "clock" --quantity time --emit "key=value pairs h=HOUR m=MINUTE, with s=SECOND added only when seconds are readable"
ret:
h=10 m=0 s=33
